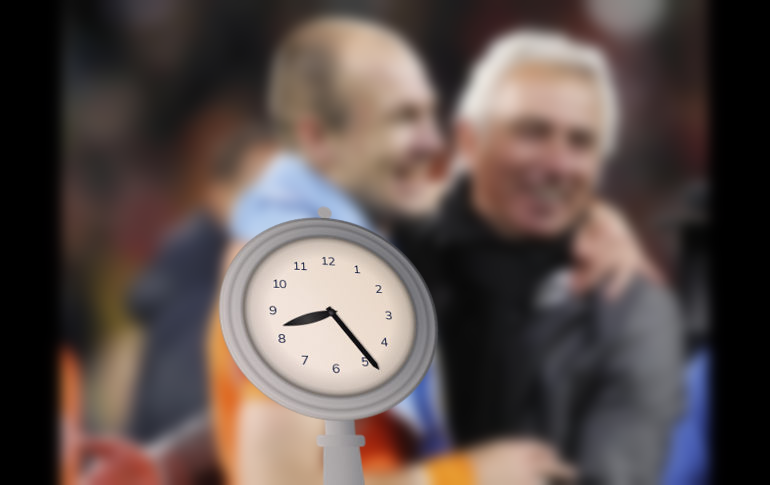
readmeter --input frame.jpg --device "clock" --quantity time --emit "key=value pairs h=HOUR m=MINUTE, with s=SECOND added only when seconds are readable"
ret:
h=8 m=24
